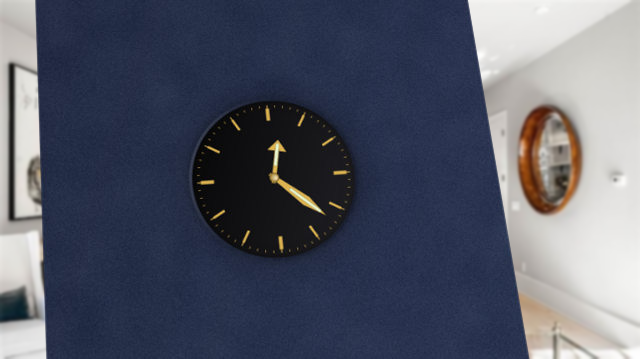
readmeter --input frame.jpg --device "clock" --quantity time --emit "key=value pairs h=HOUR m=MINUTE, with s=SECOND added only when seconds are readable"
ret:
h=12 m=22
